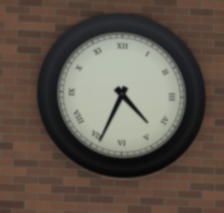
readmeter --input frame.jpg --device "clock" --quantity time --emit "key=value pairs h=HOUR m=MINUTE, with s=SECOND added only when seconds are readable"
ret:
h=4 m=34
